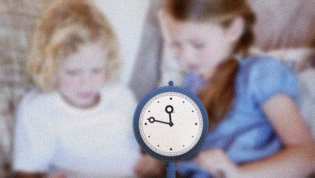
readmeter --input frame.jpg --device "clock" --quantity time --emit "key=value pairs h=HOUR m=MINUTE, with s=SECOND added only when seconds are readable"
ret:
h=11 m=47
